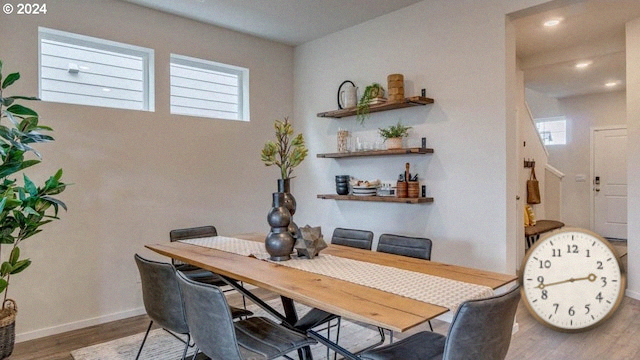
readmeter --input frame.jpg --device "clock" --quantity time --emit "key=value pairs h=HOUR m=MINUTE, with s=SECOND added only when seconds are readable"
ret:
h=2 m=43
